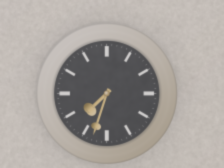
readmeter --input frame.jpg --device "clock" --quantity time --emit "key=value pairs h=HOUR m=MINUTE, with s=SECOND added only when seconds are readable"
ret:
h=7 m=33
